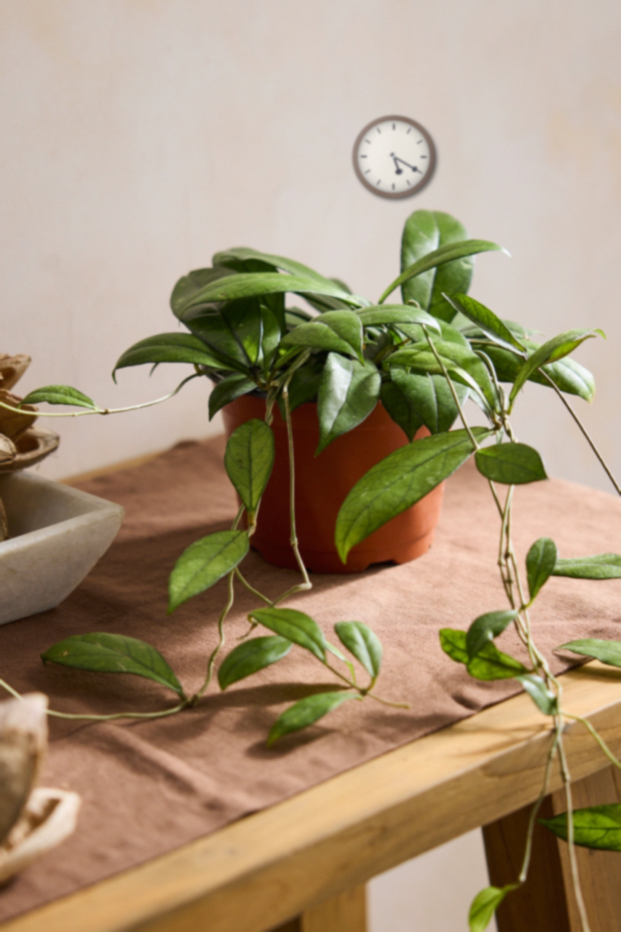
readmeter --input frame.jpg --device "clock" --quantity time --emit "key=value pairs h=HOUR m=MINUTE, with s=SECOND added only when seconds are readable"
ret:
h=5 m=20
